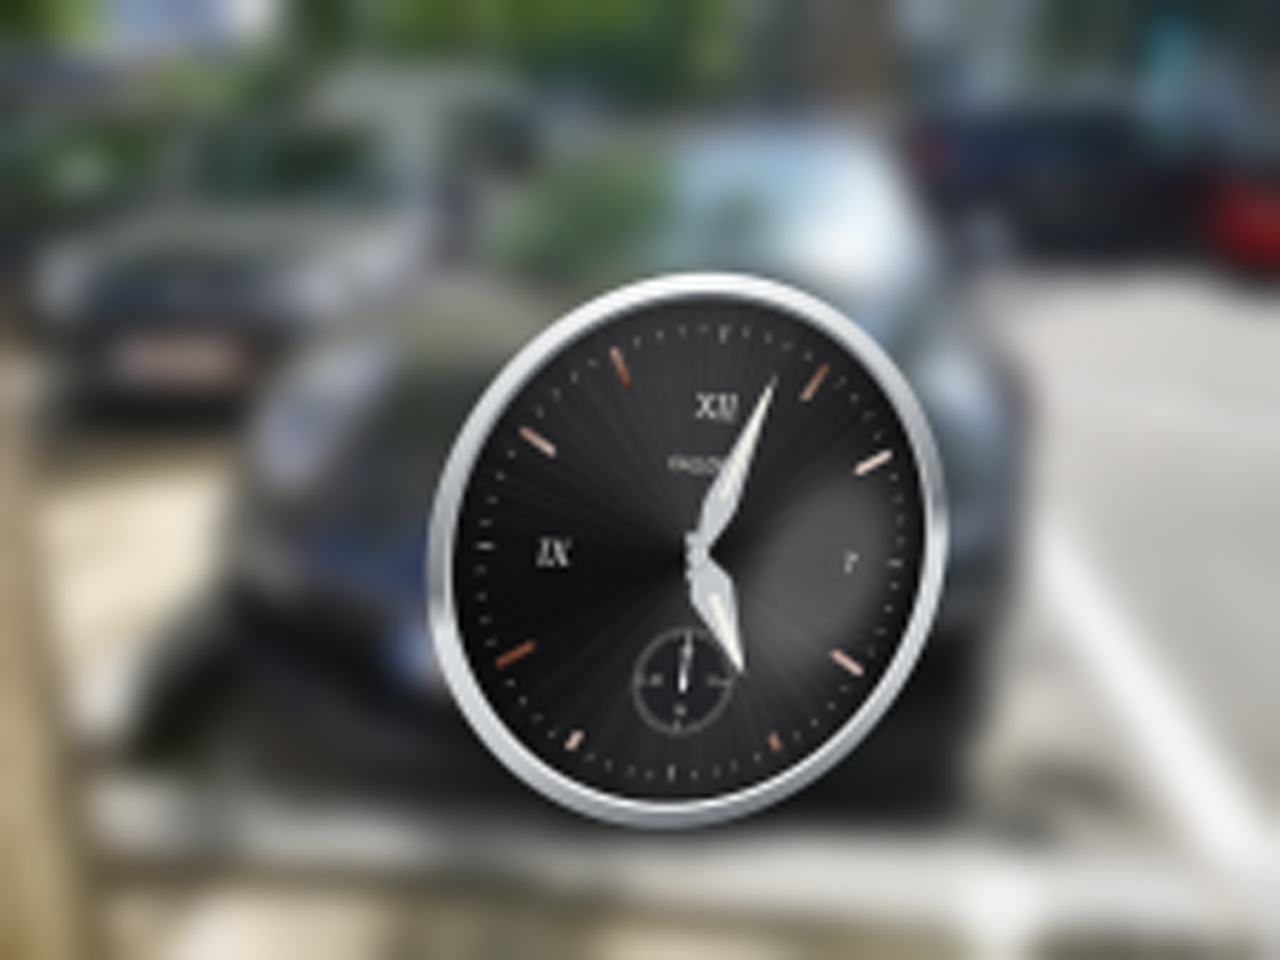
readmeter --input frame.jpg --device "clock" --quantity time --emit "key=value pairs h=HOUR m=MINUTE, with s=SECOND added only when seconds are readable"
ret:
h=5 m=3
